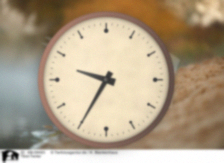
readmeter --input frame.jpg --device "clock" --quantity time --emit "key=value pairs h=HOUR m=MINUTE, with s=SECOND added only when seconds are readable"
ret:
h=9 m=35
